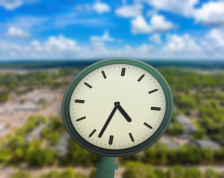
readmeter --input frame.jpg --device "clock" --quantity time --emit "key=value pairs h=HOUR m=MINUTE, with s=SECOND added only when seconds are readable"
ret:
h=4 m=33
